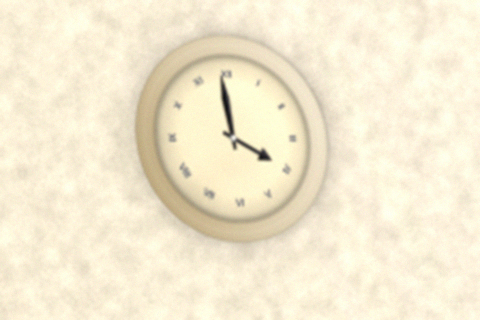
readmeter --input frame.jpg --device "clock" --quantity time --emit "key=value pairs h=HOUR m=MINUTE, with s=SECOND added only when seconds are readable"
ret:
h=3 m=59
